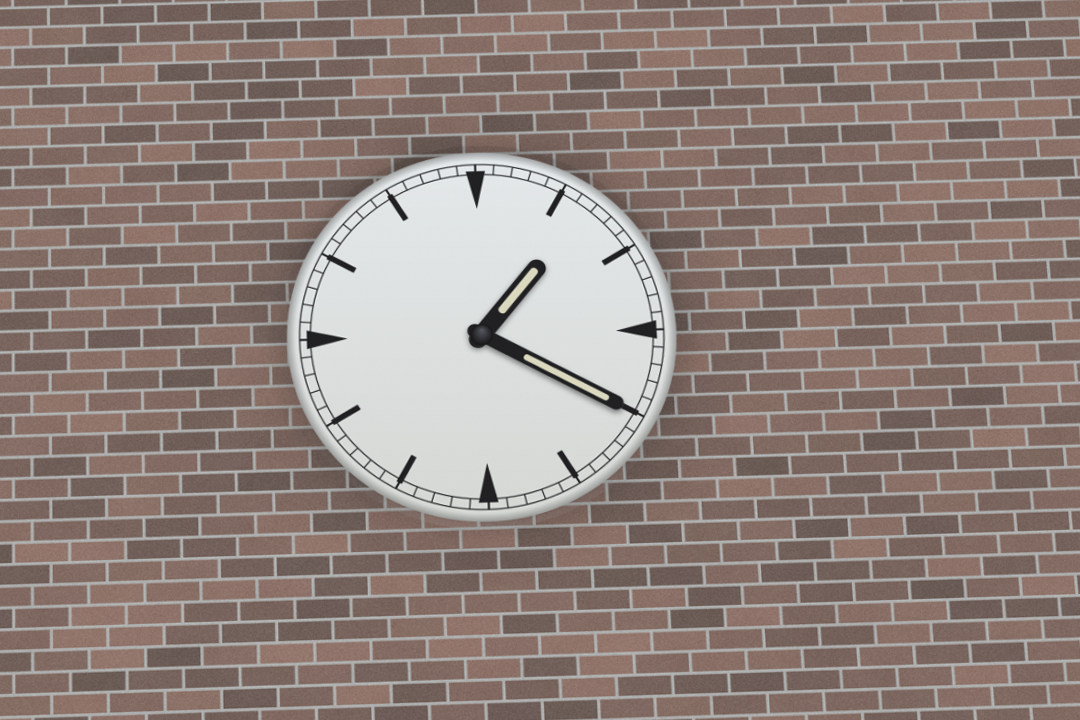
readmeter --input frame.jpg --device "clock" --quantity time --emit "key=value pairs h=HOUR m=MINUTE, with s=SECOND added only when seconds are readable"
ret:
h=1 m=20
